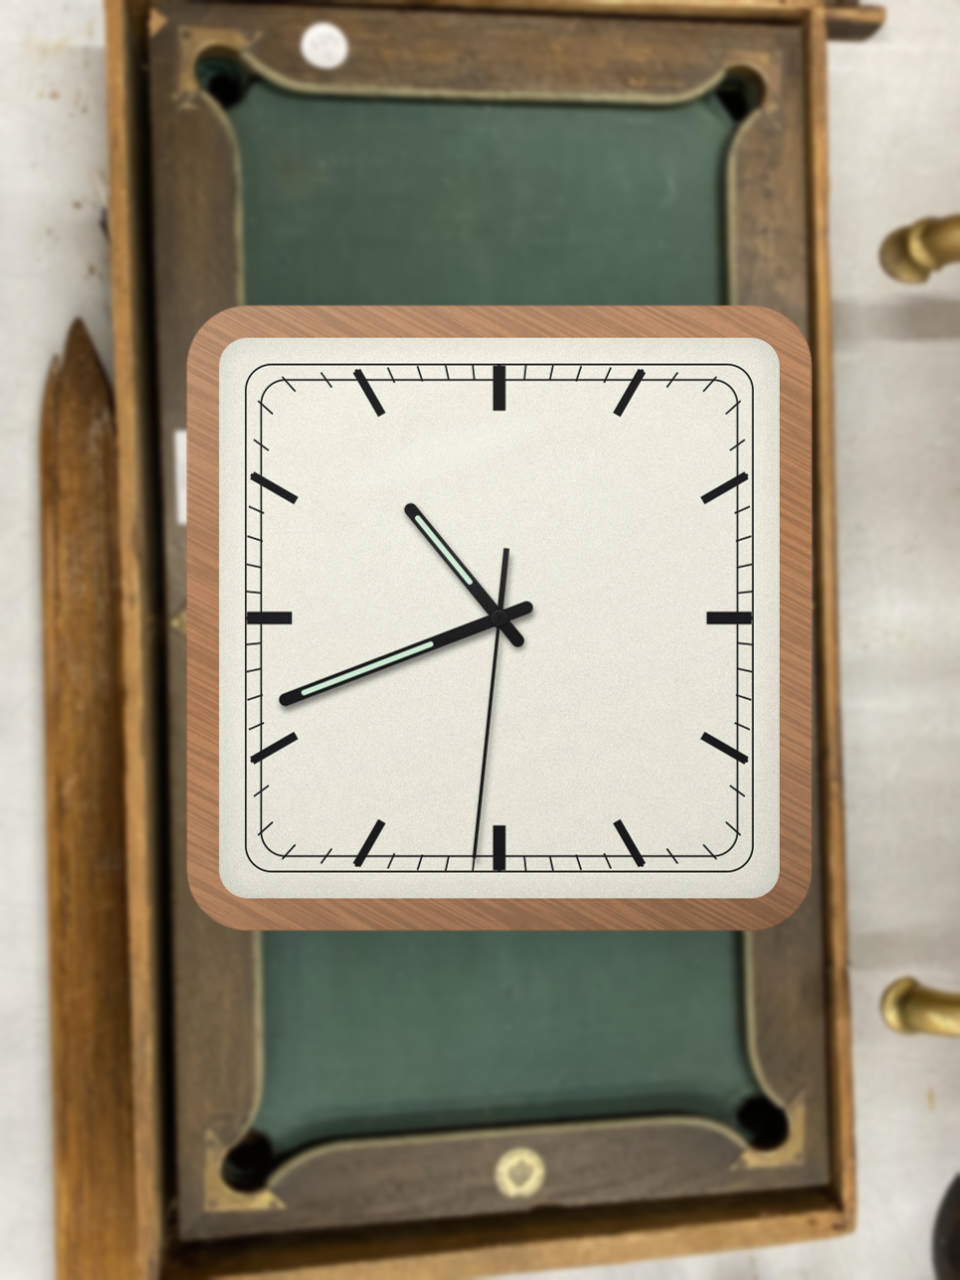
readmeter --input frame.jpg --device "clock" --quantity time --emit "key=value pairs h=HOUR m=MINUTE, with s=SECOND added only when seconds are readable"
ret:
h=10 m=41 s=31
